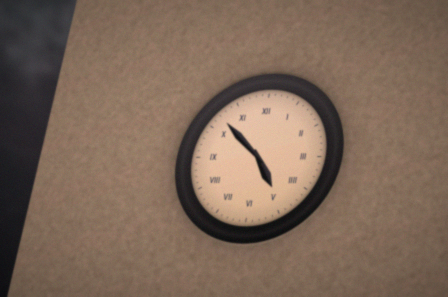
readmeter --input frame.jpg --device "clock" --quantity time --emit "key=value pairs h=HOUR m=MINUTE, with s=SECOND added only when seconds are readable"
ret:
h=4 m=52
